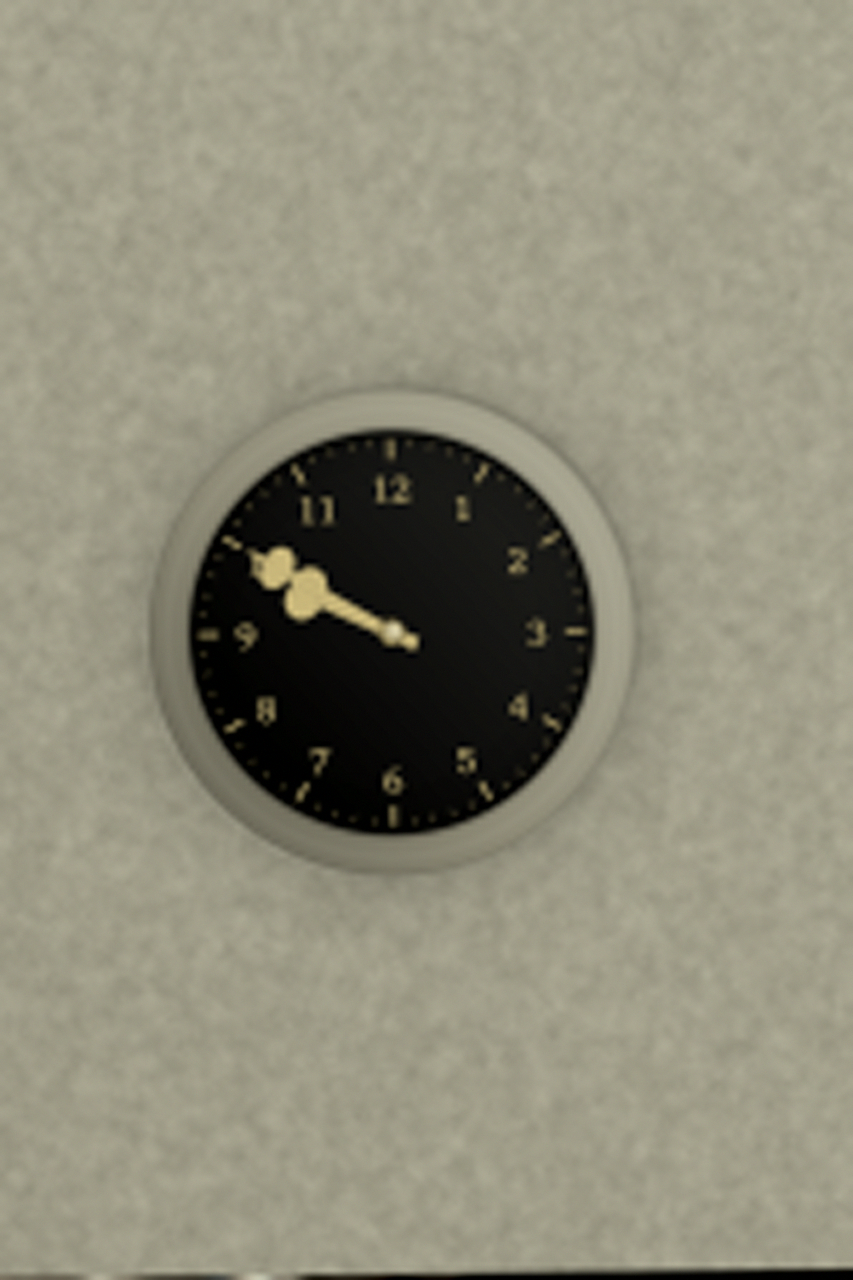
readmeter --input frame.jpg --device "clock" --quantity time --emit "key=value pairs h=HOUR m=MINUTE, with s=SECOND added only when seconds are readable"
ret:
h=9 m=50
